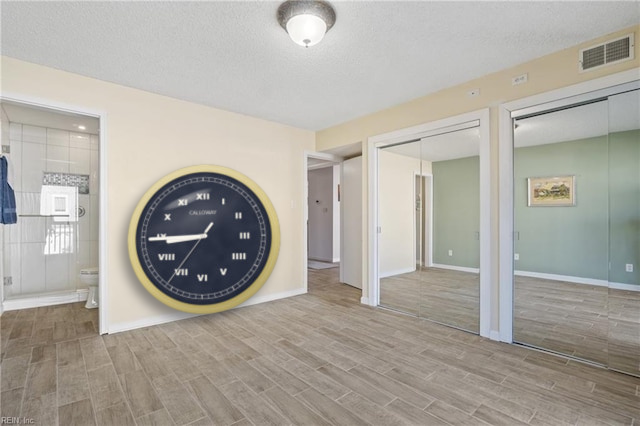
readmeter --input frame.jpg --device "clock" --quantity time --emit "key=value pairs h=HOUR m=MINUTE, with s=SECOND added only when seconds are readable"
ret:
h=8 m=44 s=36
